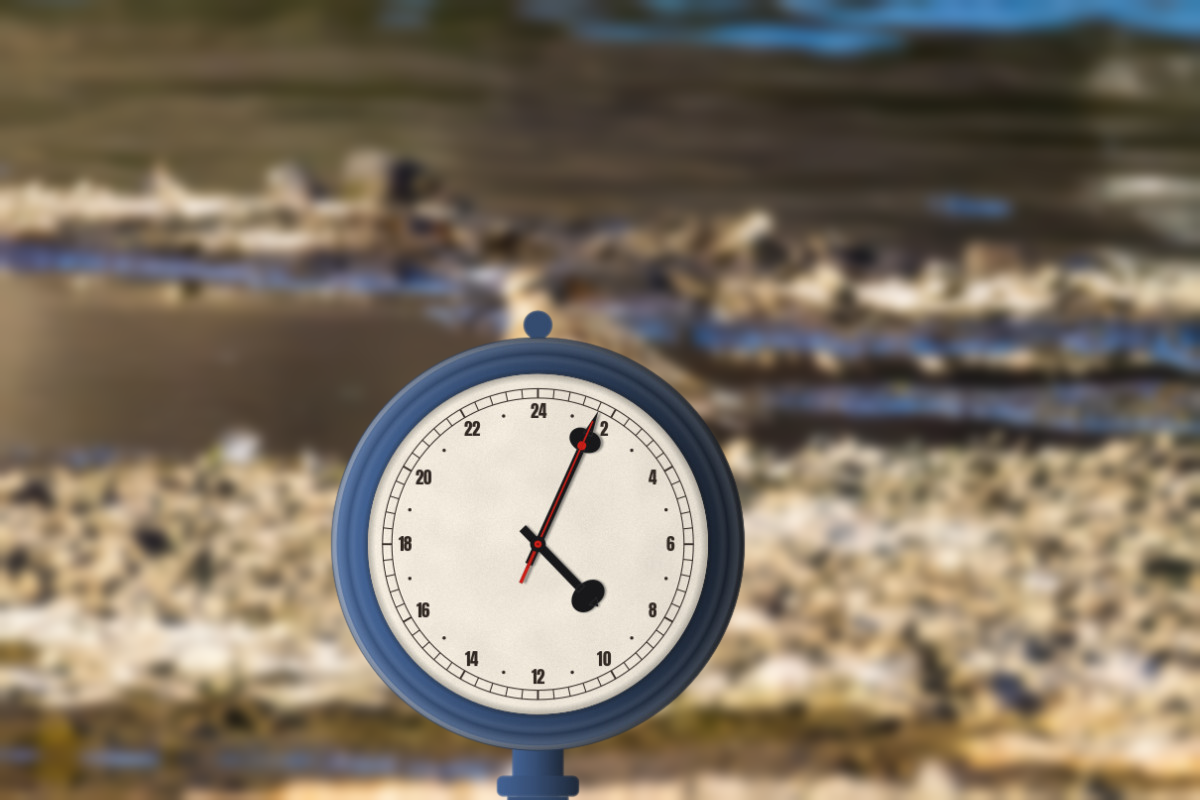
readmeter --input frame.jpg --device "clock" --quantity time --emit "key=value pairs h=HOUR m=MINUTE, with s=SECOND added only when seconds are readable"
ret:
h=9 m=4 s=4
